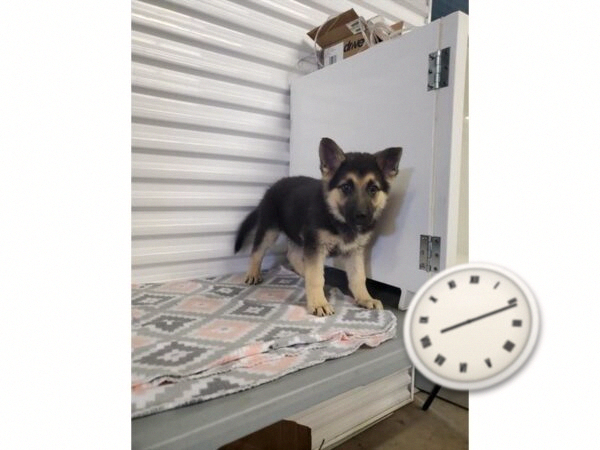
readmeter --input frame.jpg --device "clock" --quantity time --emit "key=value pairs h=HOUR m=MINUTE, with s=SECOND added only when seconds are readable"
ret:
h=8 m=11
